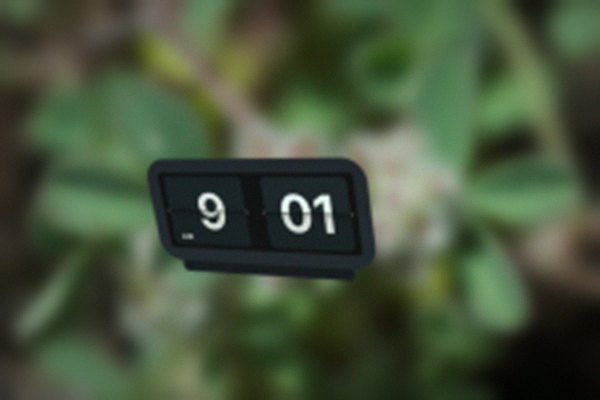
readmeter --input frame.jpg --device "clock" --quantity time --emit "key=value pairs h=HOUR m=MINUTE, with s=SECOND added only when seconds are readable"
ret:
h=9 m=1
